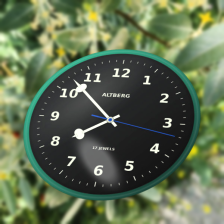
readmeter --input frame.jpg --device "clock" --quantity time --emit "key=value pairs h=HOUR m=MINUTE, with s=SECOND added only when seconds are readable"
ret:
h=7 m=52 s=17
